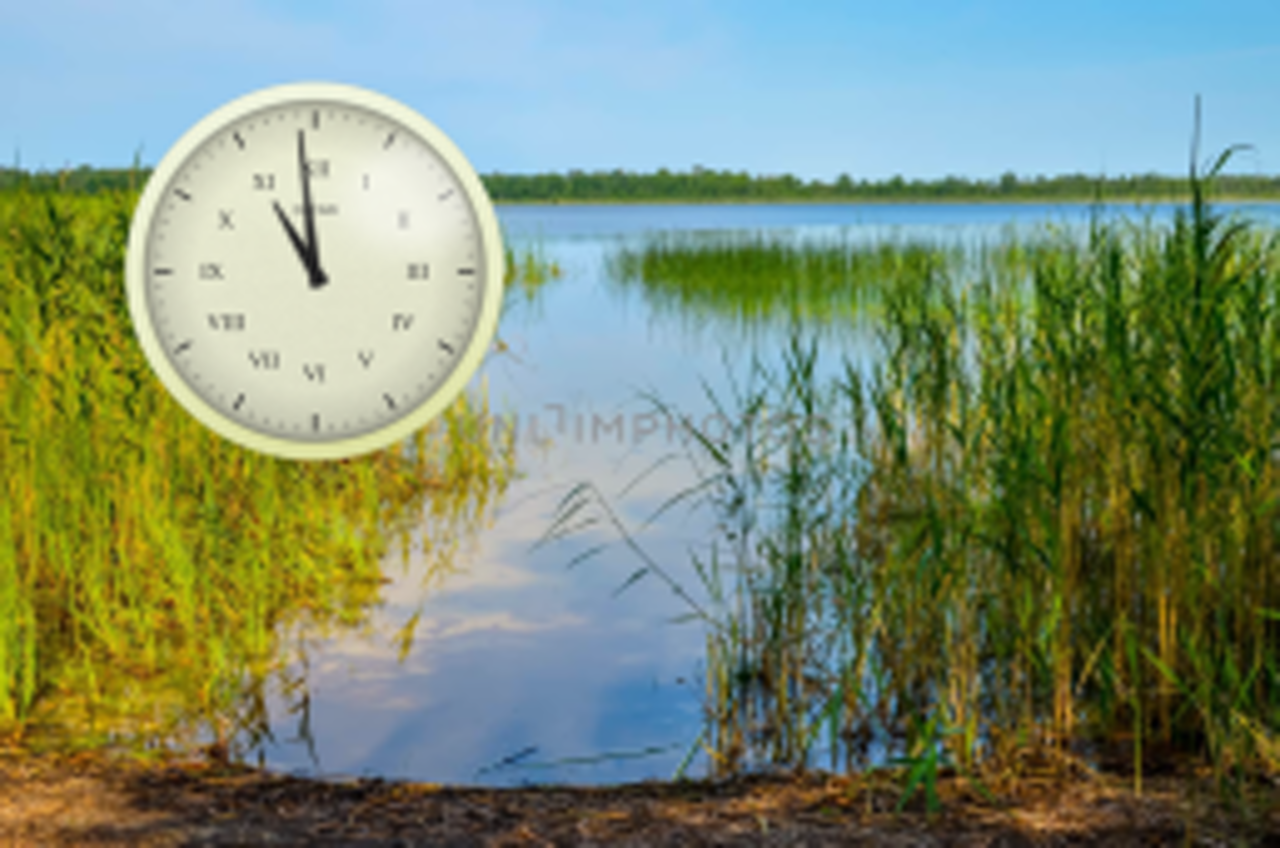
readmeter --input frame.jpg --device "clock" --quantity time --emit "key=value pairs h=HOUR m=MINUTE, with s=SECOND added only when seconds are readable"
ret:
h=10 m=59
